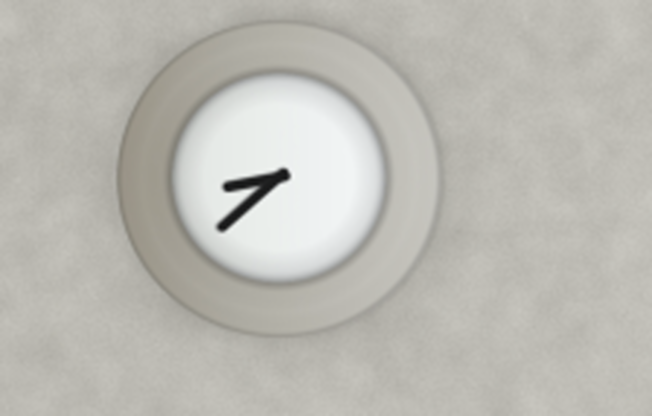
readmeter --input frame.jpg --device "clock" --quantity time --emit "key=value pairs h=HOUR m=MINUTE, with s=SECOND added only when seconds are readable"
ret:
h=8 m=38
